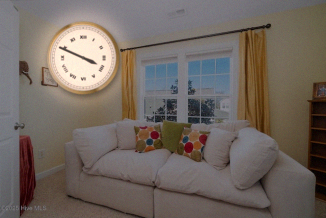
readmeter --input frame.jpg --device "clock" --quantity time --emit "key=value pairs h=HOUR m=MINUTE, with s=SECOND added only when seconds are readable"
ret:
h=3 m=49
